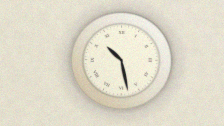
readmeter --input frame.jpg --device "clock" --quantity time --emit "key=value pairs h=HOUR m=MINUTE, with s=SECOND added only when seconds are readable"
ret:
h=10 m=28
